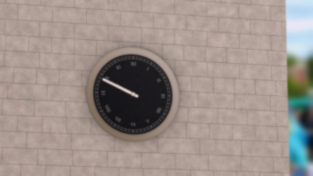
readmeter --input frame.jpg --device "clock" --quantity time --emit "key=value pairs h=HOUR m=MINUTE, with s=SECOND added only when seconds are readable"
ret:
h=9 m=49
